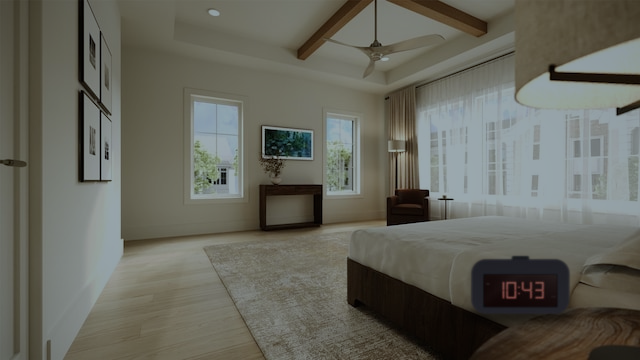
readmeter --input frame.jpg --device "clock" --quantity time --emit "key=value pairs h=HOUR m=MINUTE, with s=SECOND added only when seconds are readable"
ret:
h=10 m=43
